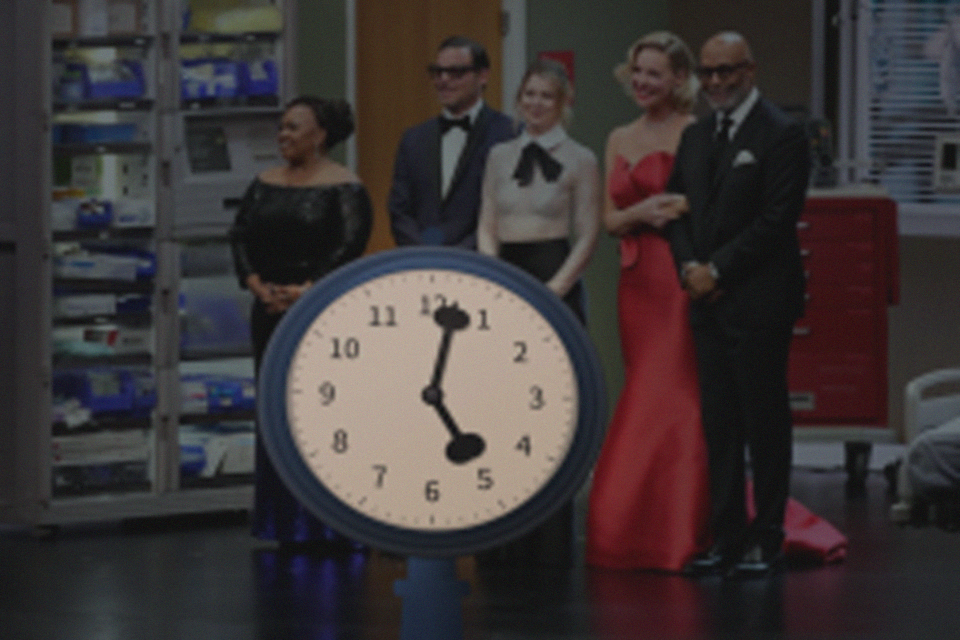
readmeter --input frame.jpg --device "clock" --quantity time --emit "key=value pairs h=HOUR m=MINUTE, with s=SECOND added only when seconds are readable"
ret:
h=5 m=2
